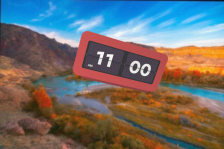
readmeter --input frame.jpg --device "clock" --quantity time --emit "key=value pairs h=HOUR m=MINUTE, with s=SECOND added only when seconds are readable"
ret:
h=11 m=0
